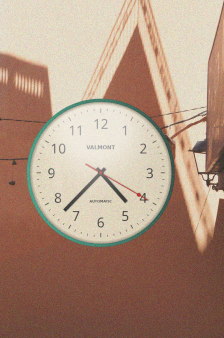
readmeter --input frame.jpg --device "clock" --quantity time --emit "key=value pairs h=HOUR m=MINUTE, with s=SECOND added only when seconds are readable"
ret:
h=4 m=37 s=20
